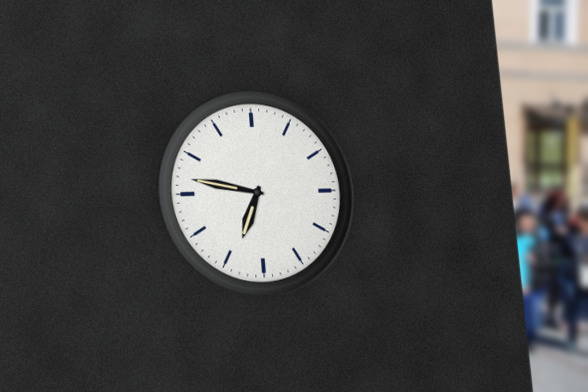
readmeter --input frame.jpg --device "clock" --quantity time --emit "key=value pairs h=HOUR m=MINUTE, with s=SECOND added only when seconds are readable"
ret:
h=6 m=47
